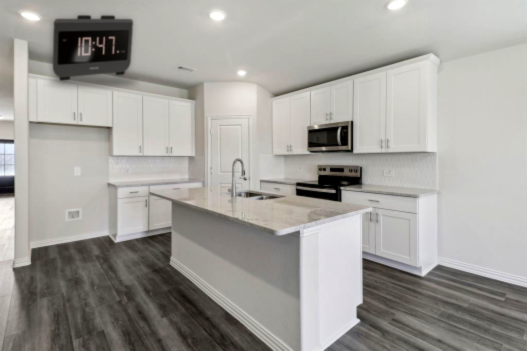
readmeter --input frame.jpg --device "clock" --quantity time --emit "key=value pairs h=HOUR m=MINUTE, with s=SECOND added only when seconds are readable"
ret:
h=10 m=47
